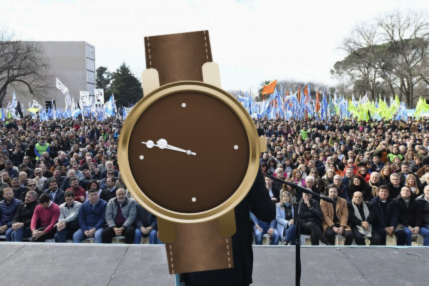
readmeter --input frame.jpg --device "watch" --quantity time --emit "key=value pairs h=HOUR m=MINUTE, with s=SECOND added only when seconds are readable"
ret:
h=9 m=48
